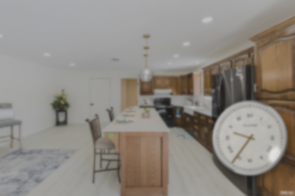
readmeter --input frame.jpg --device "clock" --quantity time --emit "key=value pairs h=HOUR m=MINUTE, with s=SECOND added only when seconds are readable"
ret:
h=9 m=36
